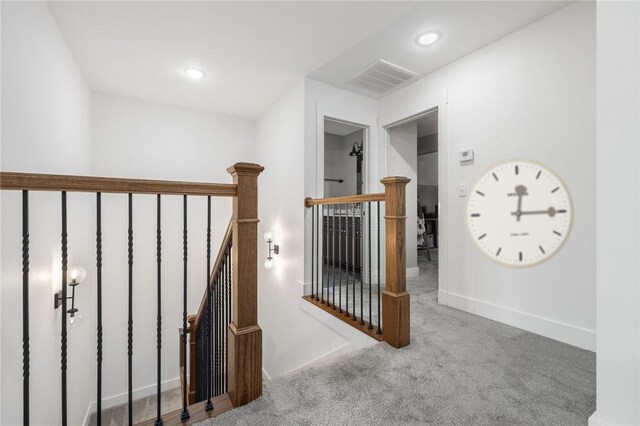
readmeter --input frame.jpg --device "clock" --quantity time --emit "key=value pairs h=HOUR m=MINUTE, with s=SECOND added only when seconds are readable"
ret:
h=12 m=15
